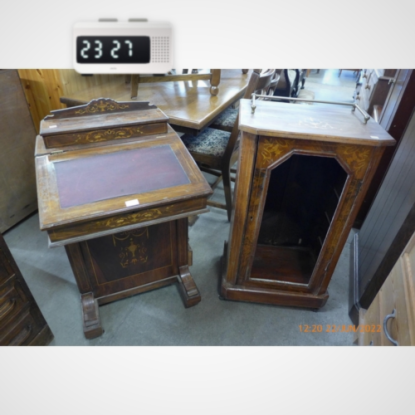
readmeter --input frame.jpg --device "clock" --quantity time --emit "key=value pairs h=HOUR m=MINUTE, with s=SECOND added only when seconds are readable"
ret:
h=23 m=27
